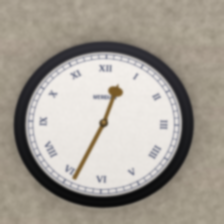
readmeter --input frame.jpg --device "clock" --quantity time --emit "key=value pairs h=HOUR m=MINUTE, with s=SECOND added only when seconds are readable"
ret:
h=12 m=34
